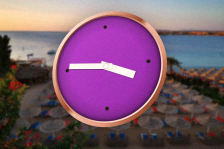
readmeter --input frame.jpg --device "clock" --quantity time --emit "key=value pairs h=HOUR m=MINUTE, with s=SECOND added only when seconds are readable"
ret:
h=3 m=46
